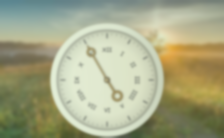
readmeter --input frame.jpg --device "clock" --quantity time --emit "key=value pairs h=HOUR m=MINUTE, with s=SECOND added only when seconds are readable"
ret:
h=4 m=55
